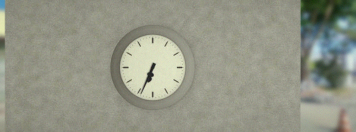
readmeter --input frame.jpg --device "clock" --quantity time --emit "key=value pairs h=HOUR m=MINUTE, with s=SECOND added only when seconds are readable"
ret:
h=6 m=34
